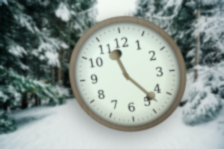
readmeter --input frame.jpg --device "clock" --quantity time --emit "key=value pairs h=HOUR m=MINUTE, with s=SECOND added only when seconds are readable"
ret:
h=11 m=23
